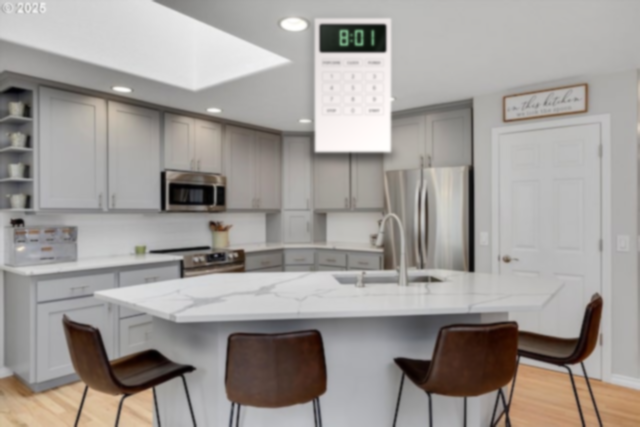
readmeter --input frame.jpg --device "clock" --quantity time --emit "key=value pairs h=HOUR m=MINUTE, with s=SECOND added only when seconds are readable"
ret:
h=8 m=1
